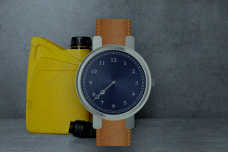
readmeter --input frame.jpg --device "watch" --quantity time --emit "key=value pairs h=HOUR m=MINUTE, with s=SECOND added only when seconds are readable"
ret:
h=7 m=38
